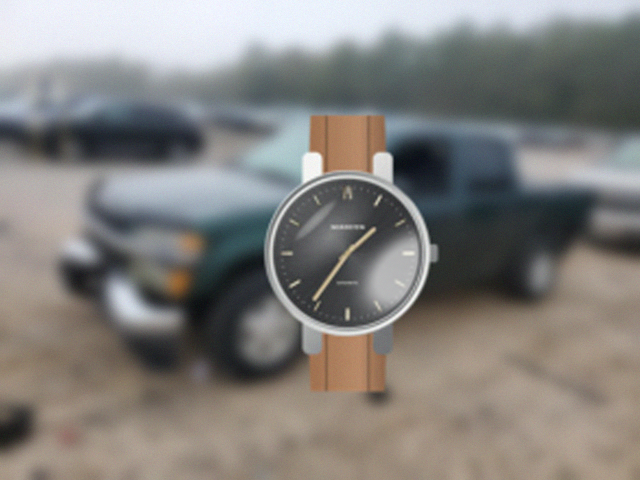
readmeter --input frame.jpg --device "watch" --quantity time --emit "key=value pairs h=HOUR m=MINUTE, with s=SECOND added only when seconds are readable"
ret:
h=1 m=36
